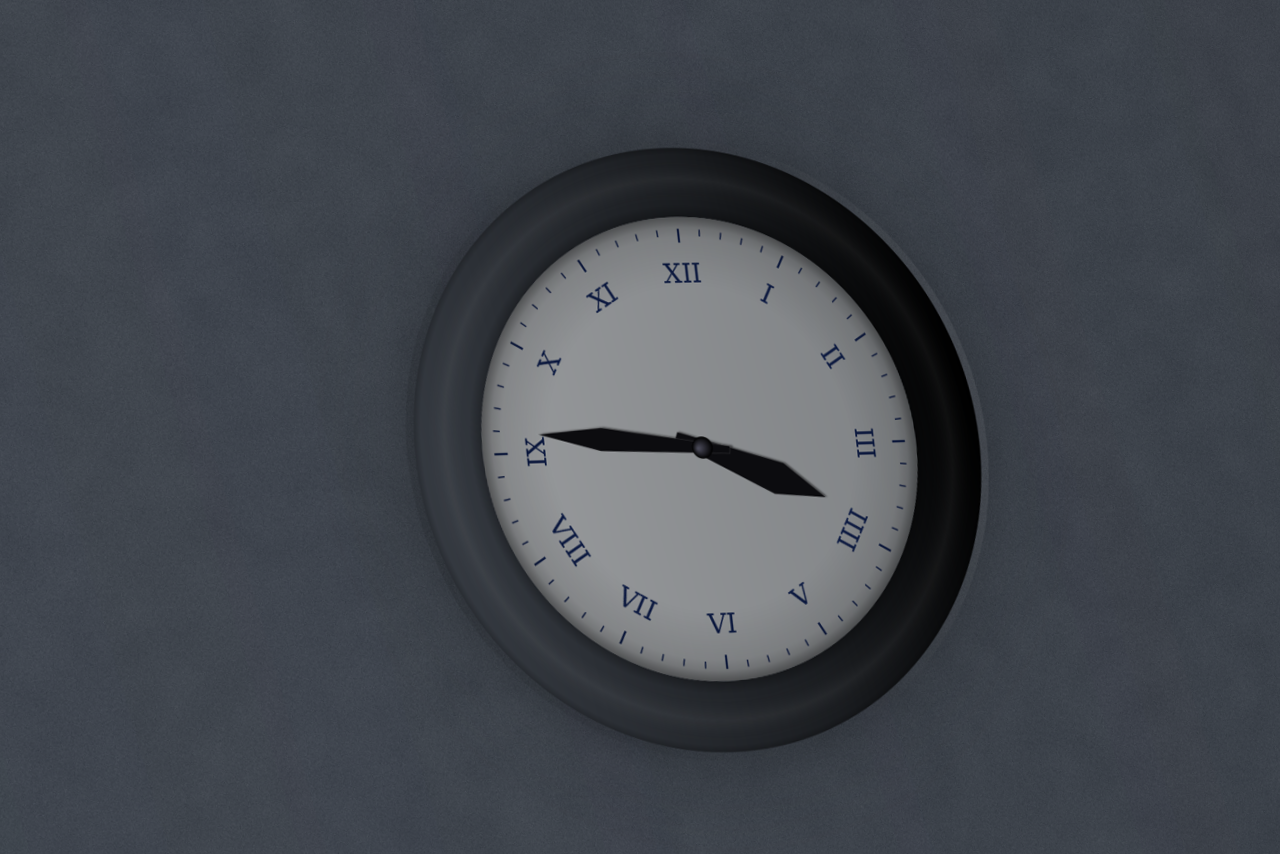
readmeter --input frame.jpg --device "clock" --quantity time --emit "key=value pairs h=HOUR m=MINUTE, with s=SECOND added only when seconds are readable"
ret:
h=3 m=46
